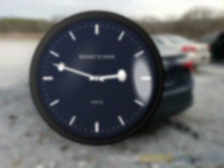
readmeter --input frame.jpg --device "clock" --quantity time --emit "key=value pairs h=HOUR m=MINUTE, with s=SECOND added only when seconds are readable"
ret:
h=2 m=48
